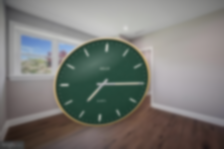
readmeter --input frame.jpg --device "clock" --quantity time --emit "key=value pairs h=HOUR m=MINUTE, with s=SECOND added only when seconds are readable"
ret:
h=7 m=15
